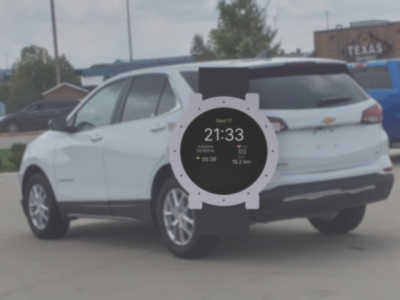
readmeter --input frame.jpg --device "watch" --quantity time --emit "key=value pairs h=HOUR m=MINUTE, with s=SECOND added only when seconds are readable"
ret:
h=21 m=33
